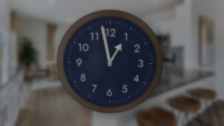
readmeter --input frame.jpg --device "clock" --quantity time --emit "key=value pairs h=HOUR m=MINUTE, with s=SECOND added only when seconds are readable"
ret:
h=12 m=58
